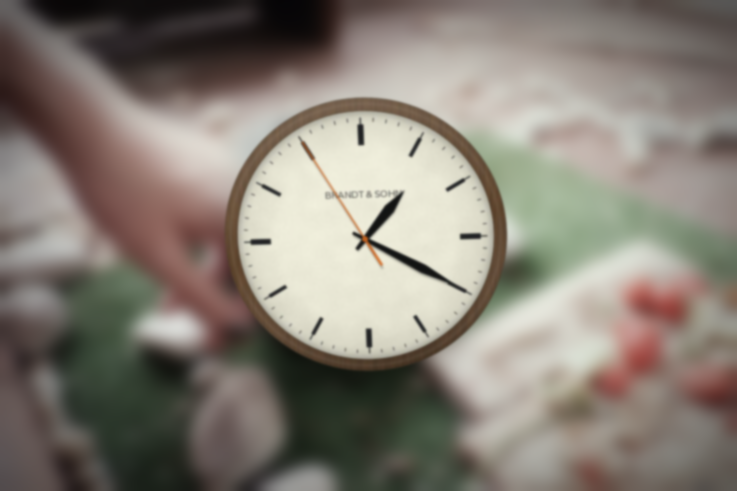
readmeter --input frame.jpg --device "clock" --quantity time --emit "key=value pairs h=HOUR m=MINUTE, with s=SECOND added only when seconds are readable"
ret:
h=1 m=19 s=55
